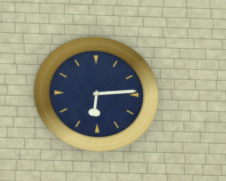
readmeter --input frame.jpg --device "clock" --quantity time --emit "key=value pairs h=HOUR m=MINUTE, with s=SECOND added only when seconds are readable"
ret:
h=6 m=14
